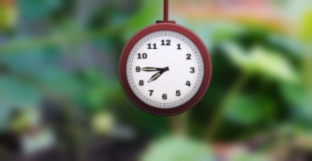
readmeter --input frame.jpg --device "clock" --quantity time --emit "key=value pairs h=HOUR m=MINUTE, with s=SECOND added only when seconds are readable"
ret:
h=7 m=45
